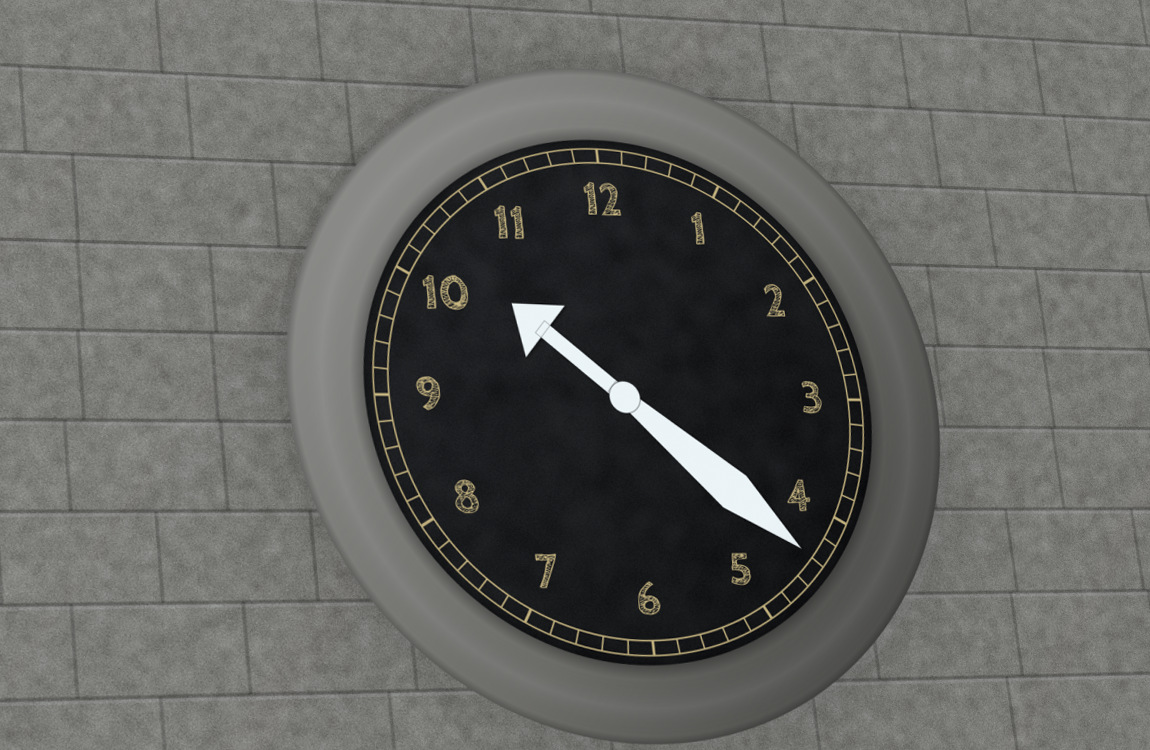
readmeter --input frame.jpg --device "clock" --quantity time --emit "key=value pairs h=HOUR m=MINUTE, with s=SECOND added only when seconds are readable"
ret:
h=10 m=22
